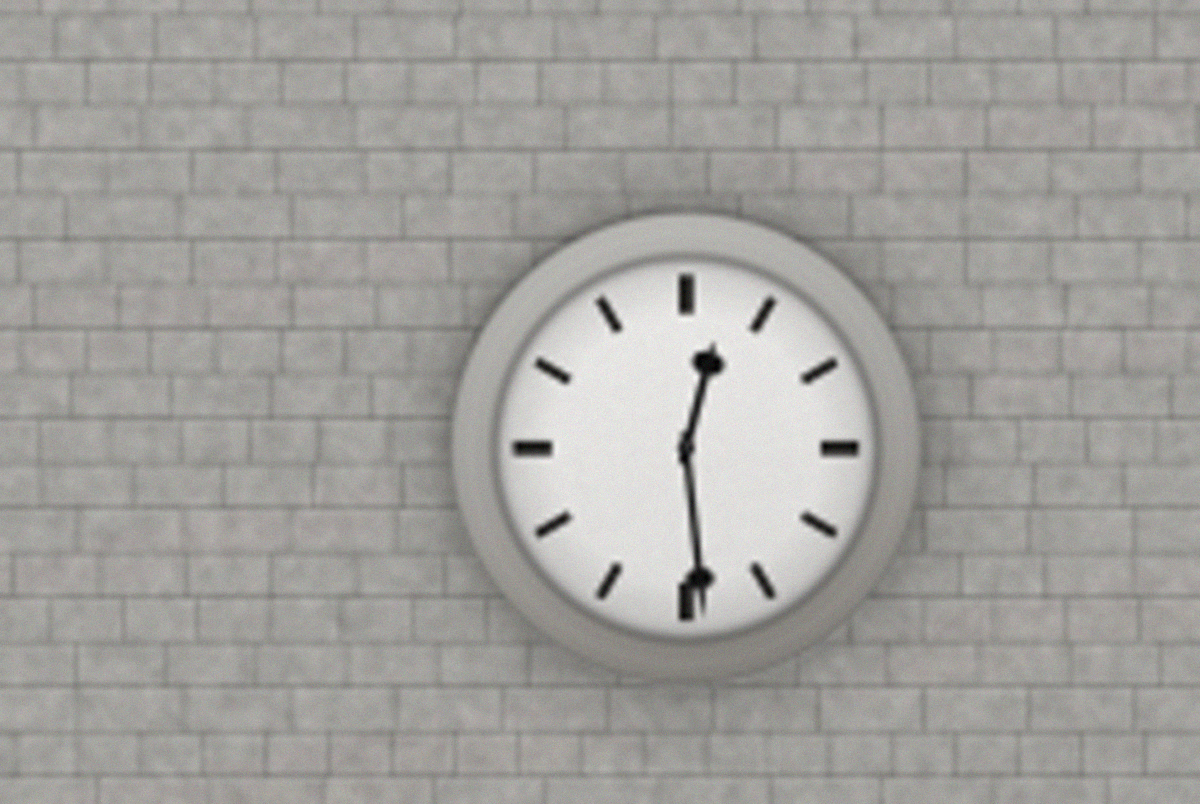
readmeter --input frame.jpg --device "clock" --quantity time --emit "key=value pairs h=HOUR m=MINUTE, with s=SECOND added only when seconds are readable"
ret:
h=12 m=29
